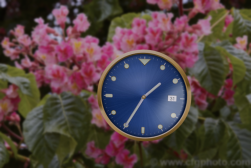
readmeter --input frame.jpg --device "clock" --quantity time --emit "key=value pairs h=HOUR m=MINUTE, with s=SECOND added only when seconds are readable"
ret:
h=1 m=35
